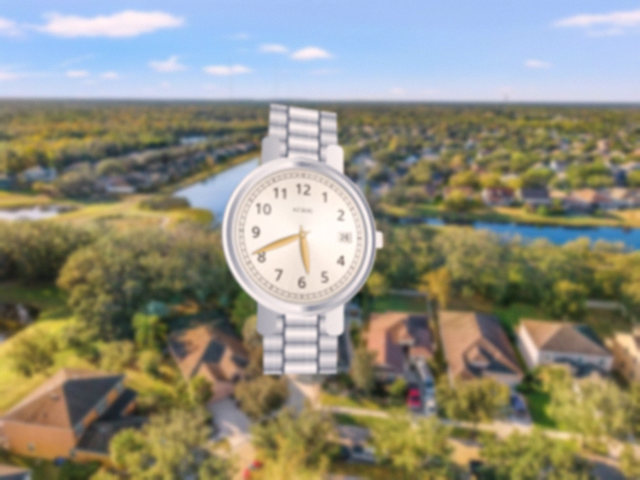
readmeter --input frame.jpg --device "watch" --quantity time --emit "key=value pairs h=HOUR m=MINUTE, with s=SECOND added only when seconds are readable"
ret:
h=5 m=41
